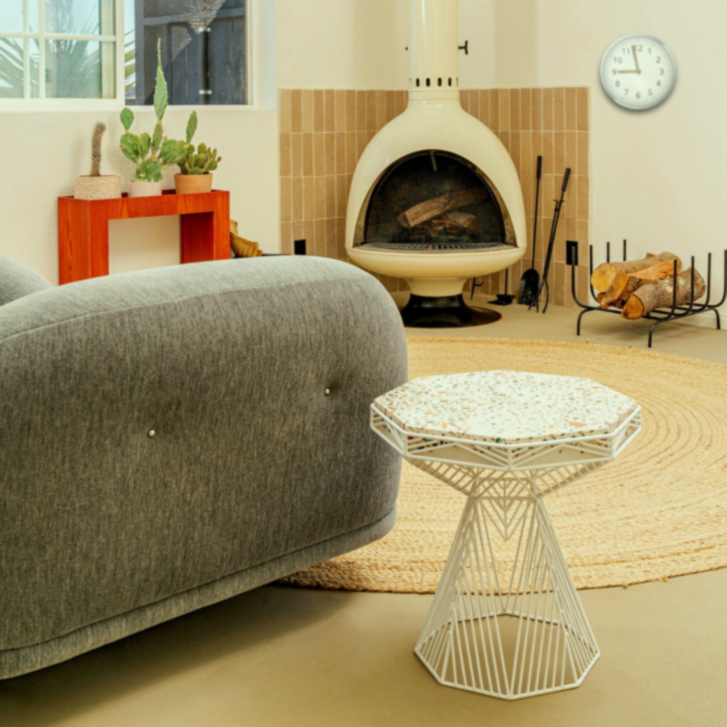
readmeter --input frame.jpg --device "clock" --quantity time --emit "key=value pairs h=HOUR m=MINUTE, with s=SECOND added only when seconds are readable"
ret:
h=8 m=58
